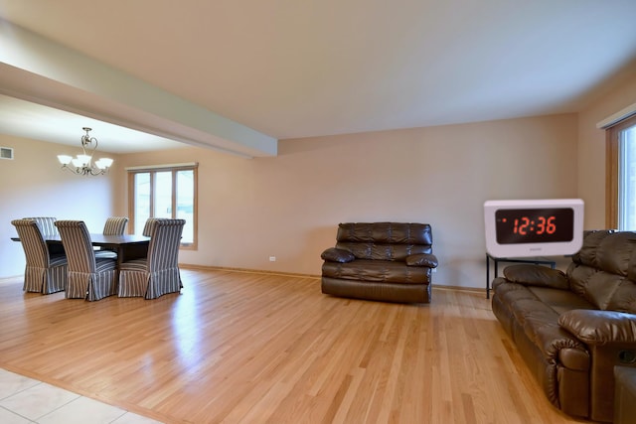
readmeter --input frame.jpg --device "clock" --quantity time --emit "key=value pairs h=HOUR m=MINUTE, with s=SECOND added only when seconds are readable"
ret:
h=12 m=36
